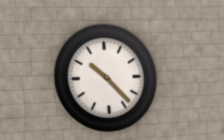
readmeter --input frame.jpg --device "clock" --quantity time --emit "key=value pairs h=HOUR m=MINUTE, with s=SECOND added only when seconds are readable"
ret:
h=10 m=23
